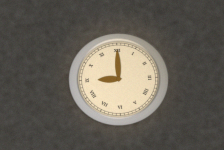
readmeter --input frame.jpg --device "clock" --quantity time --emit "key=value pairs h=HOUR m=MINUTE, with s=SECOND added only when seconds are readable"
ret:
h=9 m=0
